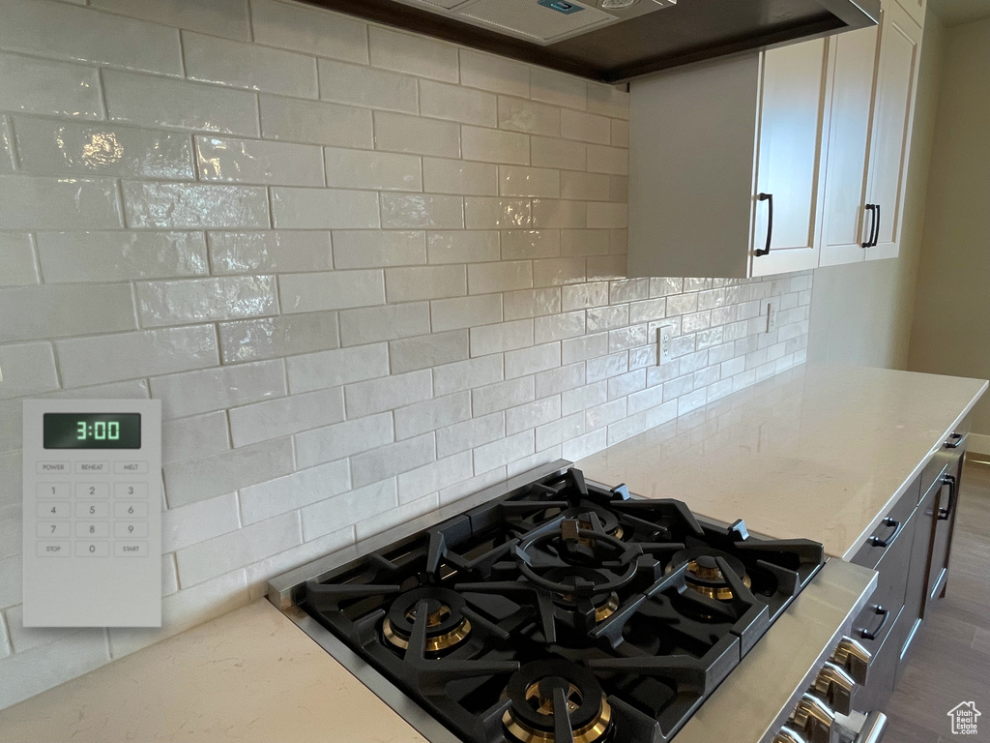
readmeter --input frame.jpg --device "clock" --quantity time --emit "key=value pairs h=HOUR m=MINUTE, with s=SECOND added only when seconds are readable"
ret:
h=3 m=0
